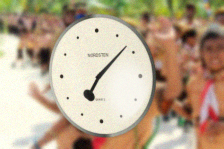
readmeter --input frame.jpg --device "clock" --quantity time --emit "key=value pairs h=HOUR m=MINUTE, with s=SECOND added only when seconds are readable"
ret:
h=7 m=8
